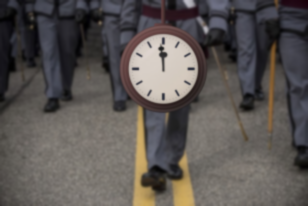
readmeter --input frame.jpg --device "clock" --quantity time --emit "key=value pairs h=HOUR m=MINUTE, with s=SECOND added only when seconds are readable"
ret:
h=11 m=59
